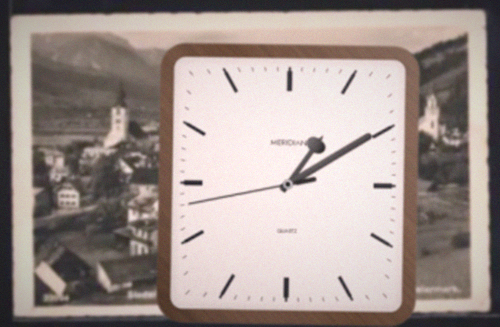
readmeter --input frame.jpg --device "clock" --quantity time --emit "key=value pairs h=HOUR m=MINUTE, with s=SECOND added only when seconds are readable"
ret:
h=1 m=9 s=43
